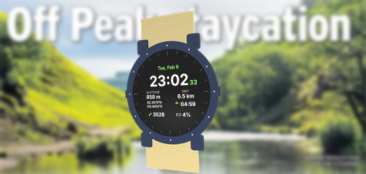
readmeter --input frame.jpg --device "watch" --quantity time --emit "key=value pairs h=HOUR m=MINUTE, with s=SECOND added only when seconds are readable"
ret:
h=23 m=2
